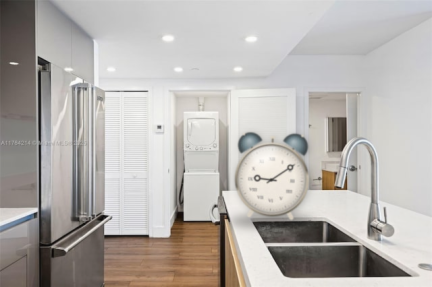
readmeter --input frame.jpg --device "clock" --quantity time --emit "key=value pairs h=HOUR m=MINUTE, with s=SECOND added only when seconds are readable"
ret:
h=9 m=9
